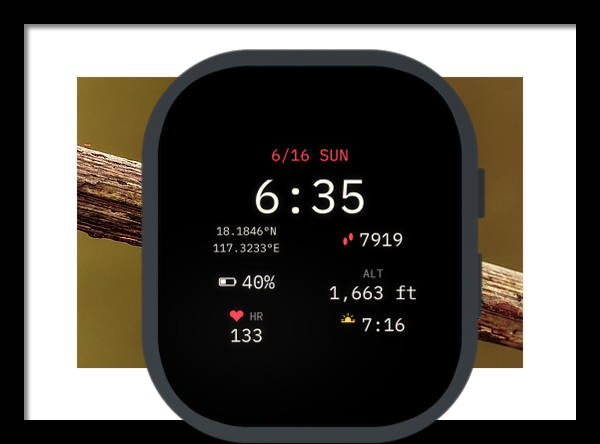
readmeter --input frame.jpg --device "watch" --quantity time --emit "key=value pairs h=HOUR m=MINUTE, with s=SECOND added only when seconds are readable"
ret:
h=6 m=35
